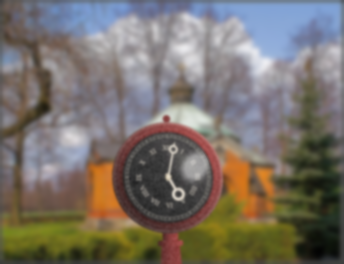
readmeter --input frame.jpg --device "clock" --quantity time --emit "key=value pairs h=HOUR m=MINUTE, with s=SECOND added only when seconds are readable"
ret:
h=5 m=2
